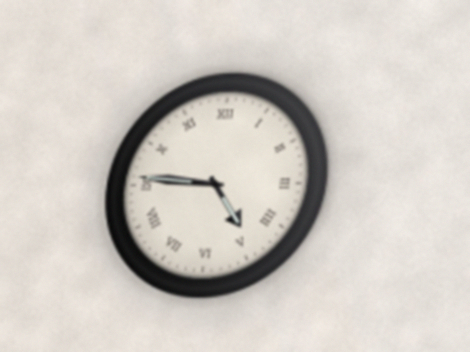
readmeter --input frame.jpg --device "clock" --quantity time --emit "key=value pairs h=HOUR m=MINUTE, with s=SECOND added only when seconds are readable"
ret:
h=4 m=46
